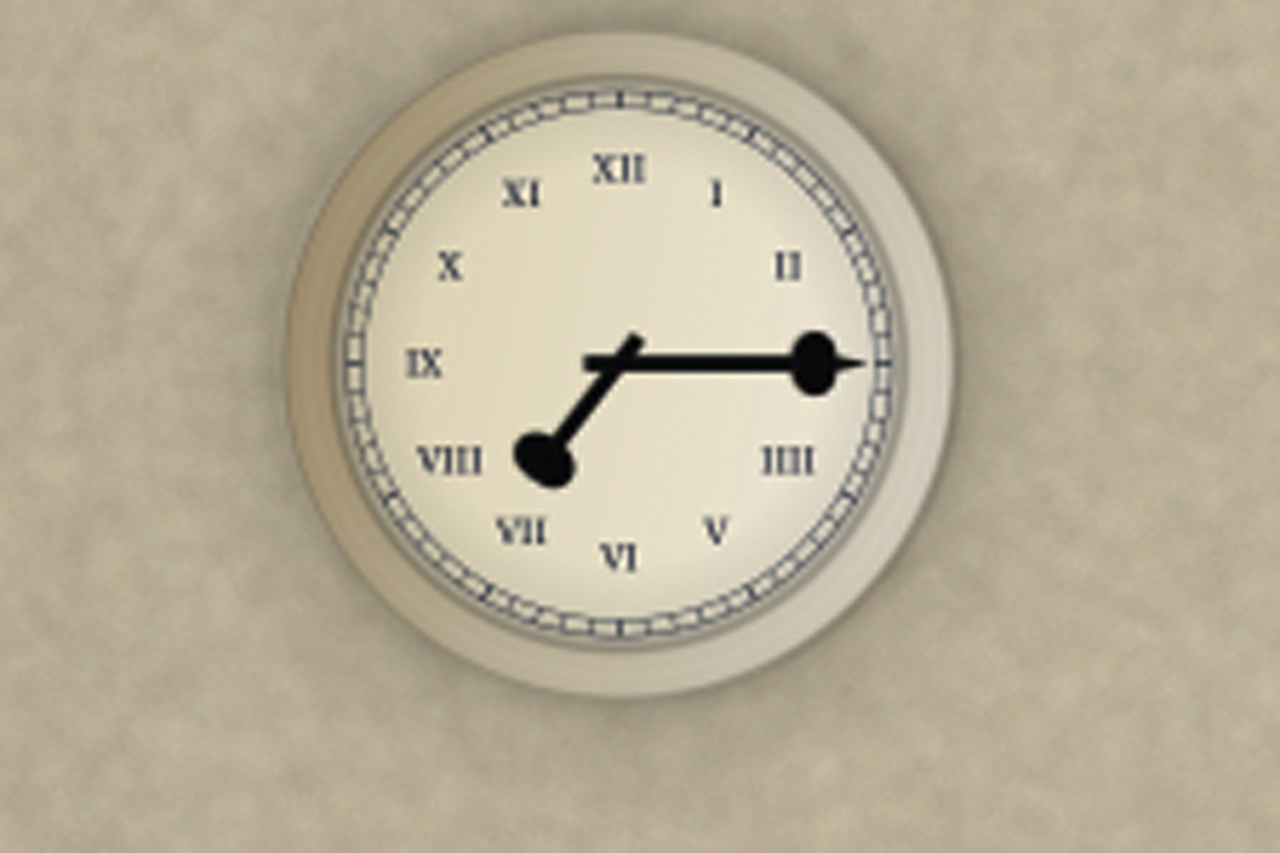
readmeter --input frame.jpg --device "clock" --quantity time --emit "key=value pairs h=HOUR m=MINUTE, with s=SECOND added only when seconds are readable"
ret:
h=7 m=15
